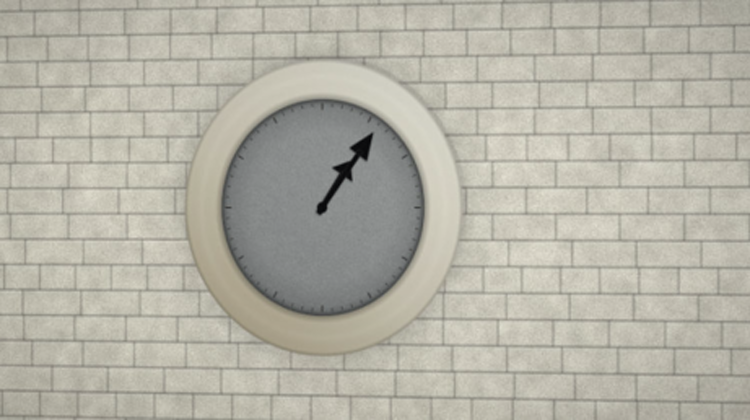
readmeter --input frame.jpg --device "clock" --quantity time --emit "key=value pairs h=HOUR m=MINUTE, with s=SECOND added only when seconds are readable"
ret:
h=1 m=6
